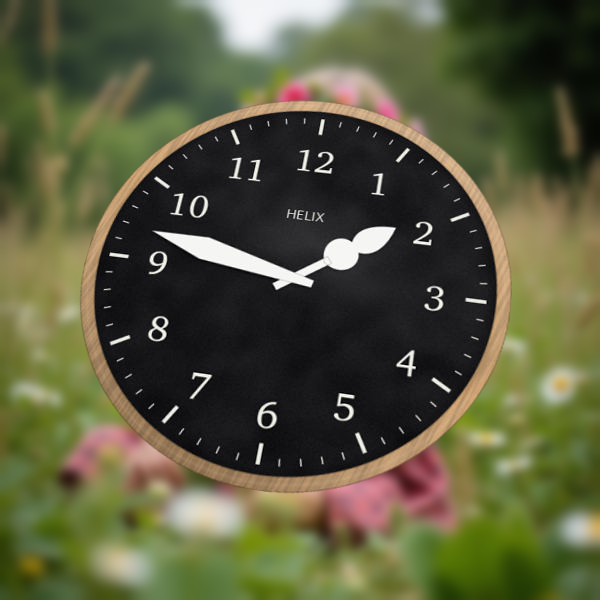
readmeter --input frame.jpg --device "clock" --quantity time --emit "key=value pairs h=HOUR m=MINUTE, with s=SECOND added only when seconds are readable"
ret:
h=1 m=47
